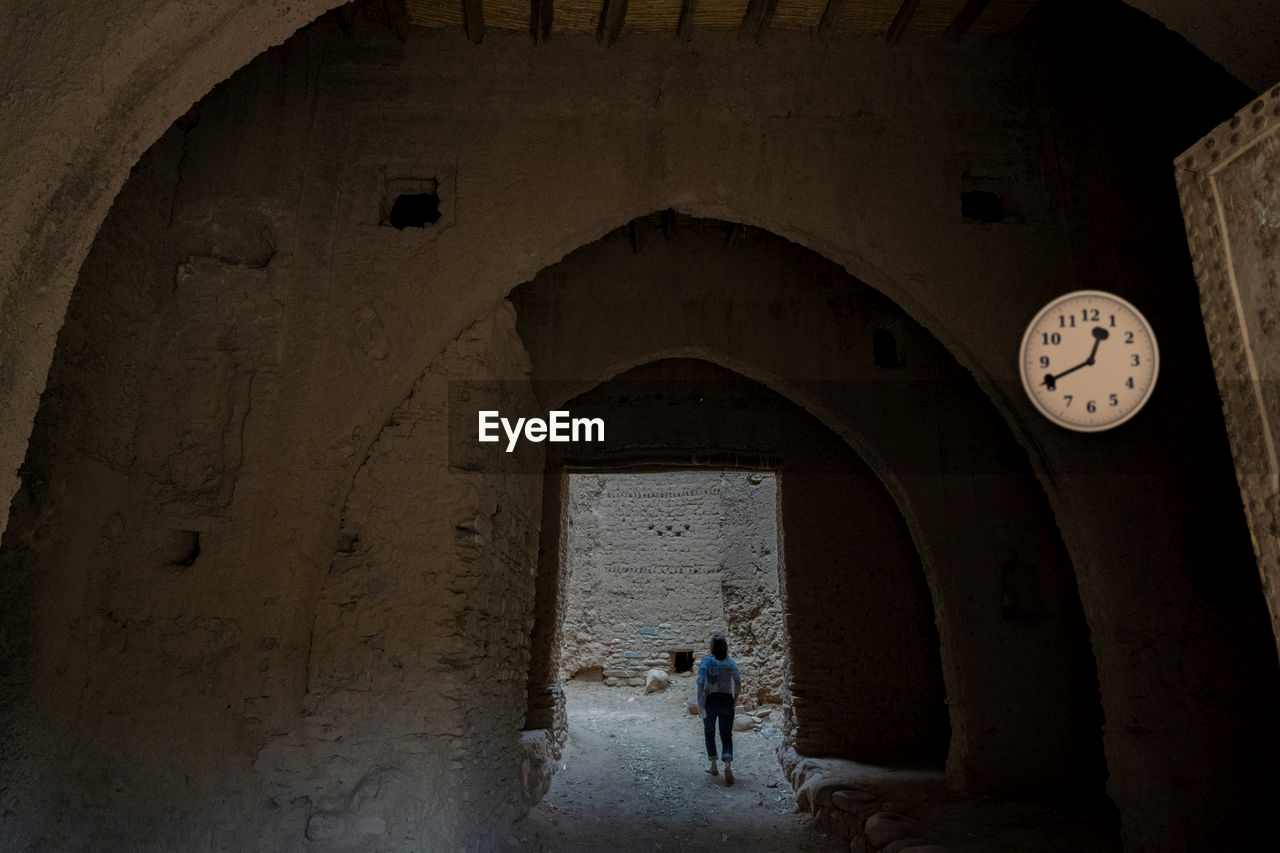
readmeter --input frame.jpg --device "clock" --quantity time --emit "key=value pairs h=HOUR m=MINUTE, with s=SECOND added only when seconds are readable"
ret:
h=12 m=41
